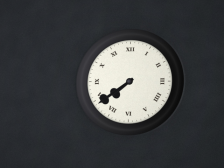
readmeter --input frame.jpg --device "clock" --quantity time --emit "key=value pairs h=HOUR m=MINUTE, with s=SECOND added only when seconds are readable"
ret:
h=7 m=39
